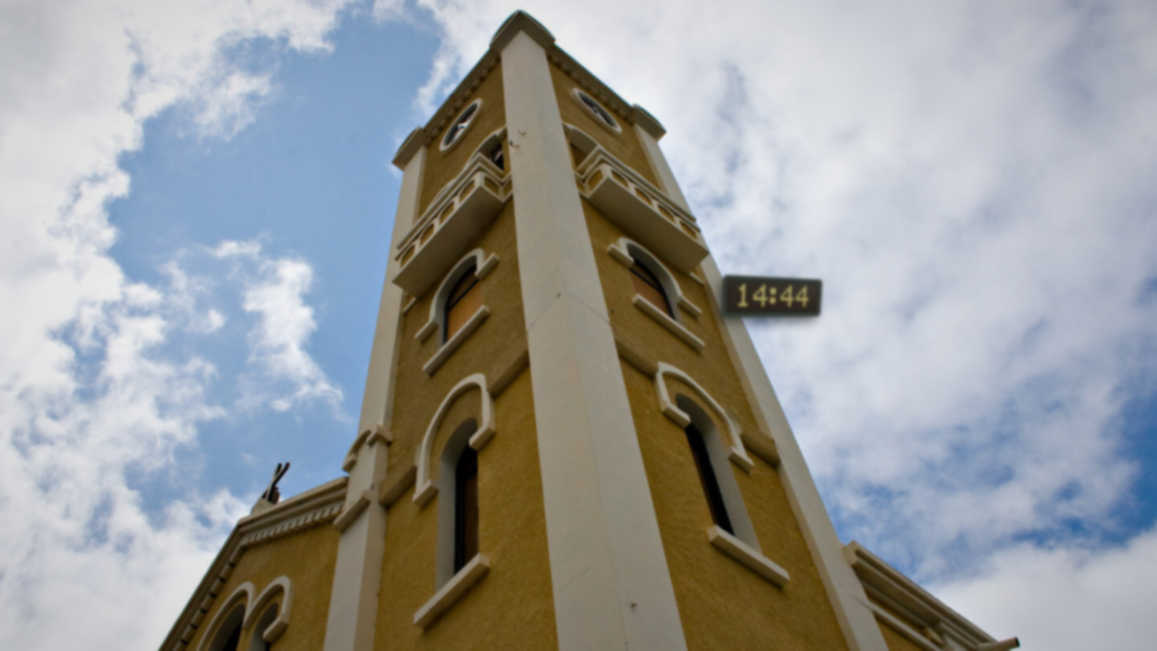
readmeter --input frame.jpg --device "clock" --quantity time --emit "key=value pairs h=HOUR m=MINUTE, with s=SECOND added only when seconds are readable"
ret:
h=14 m=44
